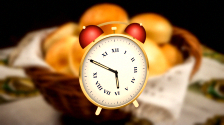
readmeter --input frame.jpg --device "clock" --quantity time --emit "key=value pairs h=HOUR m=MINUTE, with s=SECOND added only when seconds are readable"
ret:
h=5 m=50
